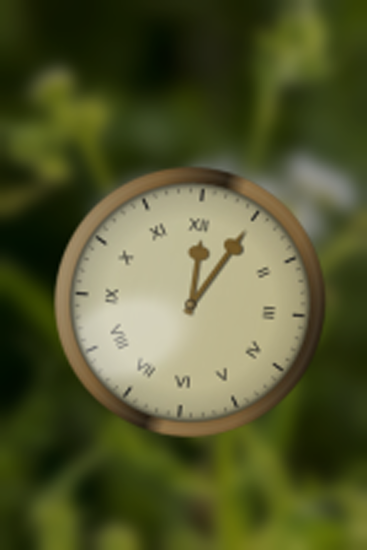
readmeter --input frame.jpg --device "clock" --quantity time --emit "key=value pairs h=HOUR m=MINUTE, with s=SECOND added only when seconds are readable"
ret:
h=12 m=5
